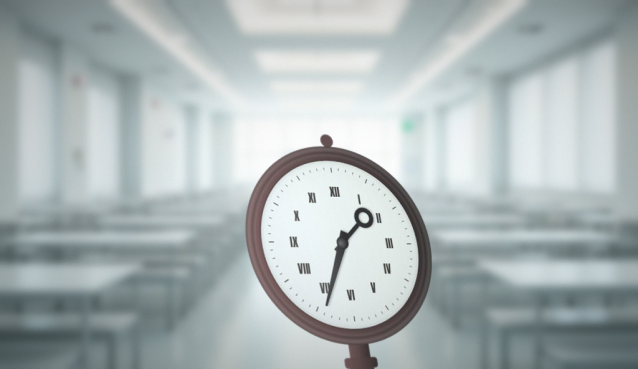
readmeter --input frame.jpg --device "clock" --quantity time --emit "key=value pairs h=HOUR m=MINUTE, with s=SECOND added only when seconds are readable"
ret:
h=1 m=34
